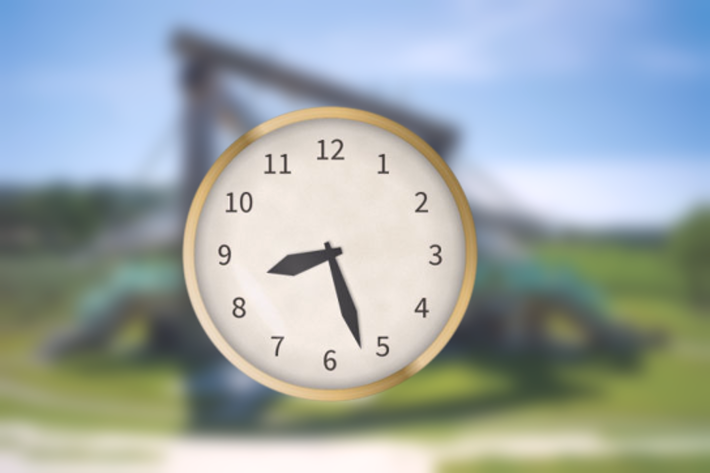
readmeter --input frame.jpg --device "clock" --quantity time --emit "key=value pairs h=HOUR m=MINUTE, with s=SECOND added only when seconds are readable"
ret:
h=8 m=27
